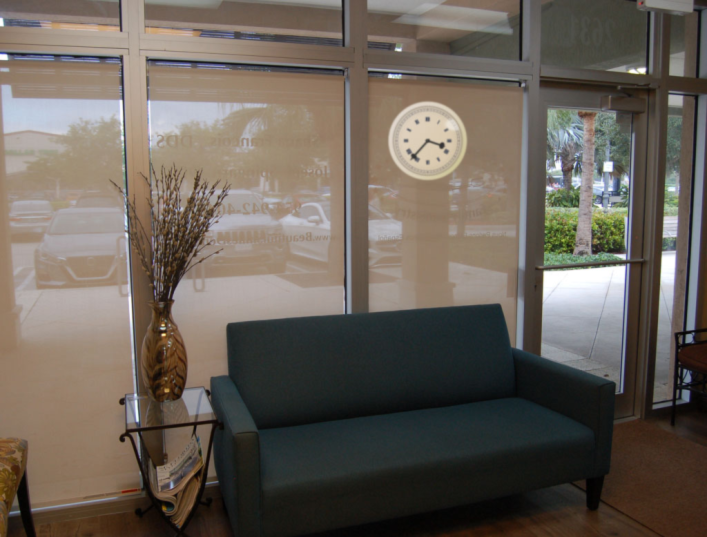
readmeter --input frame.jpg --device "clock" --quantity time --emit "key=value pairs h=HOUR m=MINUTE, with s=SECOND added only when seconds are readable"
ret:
h=3 m=37
